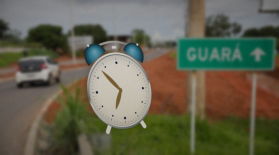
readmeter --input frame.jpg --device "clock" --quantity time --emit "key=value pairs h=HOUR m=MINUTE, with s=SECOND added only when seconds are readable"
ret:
h=6 m=53
